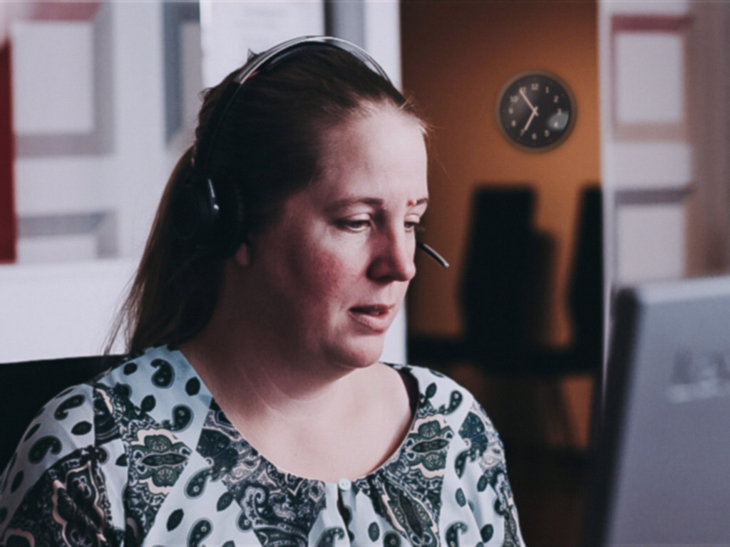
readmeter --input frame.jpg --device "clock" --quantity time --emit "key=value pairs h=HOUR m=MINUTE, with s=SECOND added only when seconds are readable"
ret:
h=6 m=54
